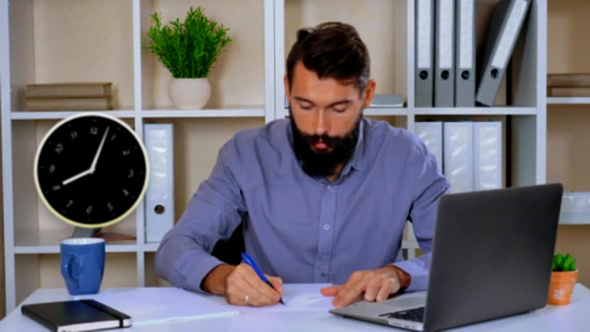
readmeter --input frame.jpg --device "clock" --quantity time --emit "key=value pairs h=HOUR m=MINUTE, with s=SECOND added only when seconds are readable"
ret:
h=8 m=3
